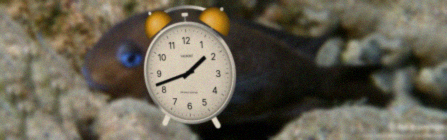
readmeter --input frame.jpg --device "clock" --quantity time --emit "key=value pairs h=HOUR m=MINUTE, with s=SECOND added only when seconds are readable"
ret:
h=1 m=42
